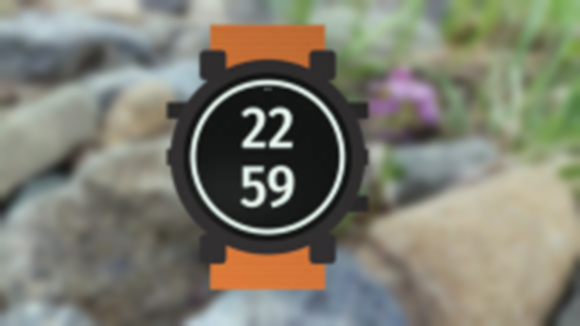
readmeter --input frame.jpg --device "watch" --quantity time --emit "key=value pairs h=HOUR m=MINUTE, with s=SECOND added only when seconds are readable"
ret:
h=22 m=59
